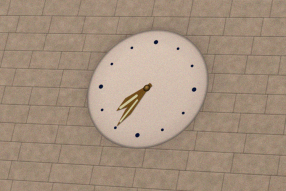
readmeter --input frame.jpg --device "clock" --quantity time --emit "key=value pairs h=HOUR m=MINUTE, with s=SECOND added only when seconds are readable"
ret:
h=7 m=35
